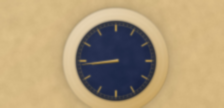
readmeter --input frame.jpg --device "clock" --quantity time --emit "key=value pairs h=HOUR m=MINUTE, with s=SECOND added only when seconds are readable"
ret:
h=8 m=44
